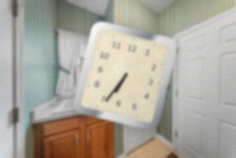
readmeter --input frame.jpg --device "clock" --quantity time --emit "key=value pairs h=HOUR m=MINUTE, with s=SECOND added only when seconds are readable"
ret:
h=6 m=34
